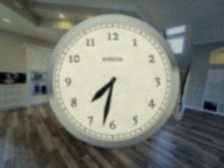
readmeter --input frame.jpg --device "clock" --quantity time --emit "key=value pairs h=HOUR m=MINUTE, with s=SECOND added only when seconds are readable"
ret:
h=7 m=32
